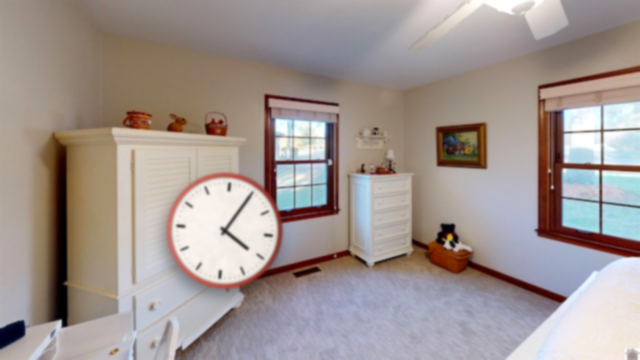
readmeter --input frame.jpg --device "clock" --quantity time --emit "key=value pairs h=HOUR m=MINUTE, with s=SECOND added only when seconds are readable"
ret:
h=4 m=5
